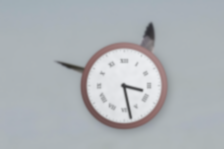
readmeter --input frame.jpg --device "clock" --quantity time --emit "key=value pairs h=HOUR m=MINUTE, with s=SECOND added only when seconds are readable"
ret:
h=3 m=28
